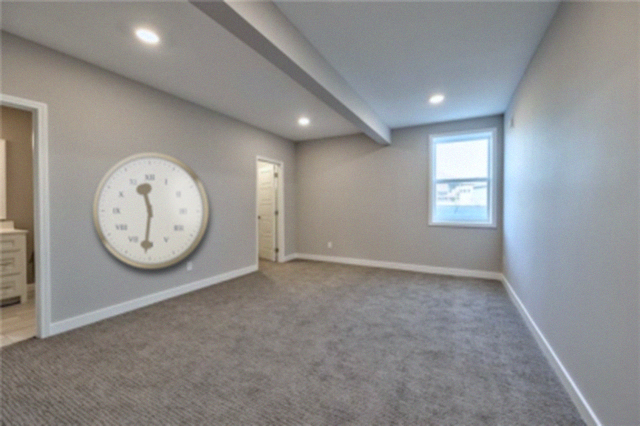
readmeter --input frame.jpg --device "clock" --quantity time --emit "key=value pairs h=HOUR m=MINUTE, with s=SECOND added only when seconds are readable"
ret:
h=11 m=31
